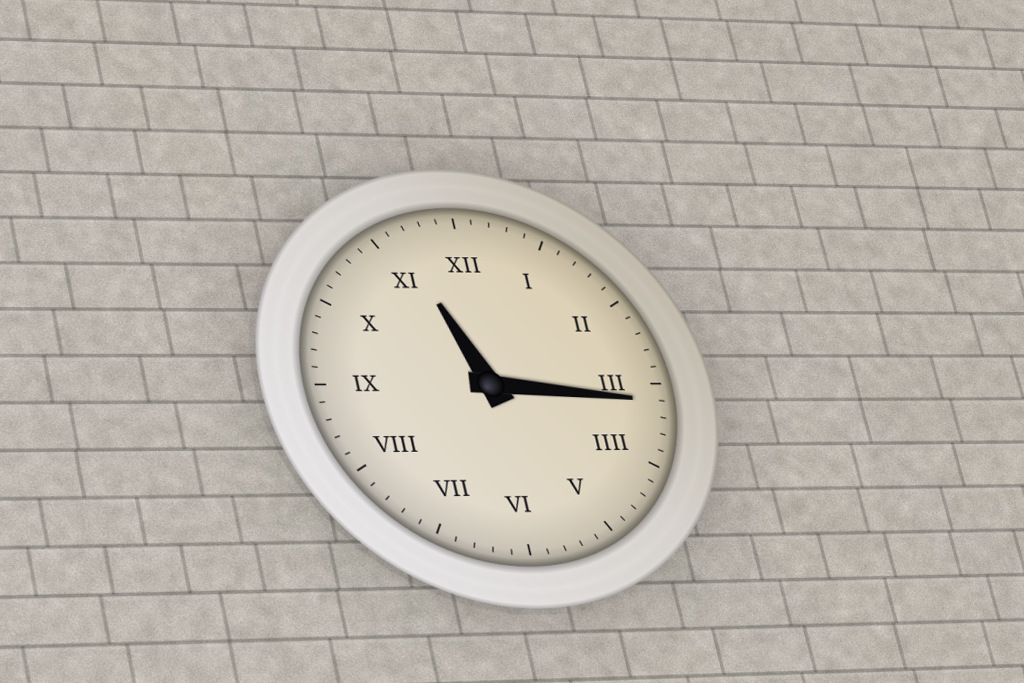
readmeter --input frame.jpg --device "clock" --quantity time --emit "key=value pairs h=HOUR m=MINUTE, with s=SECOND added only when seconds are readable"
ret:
h=11 m=16
